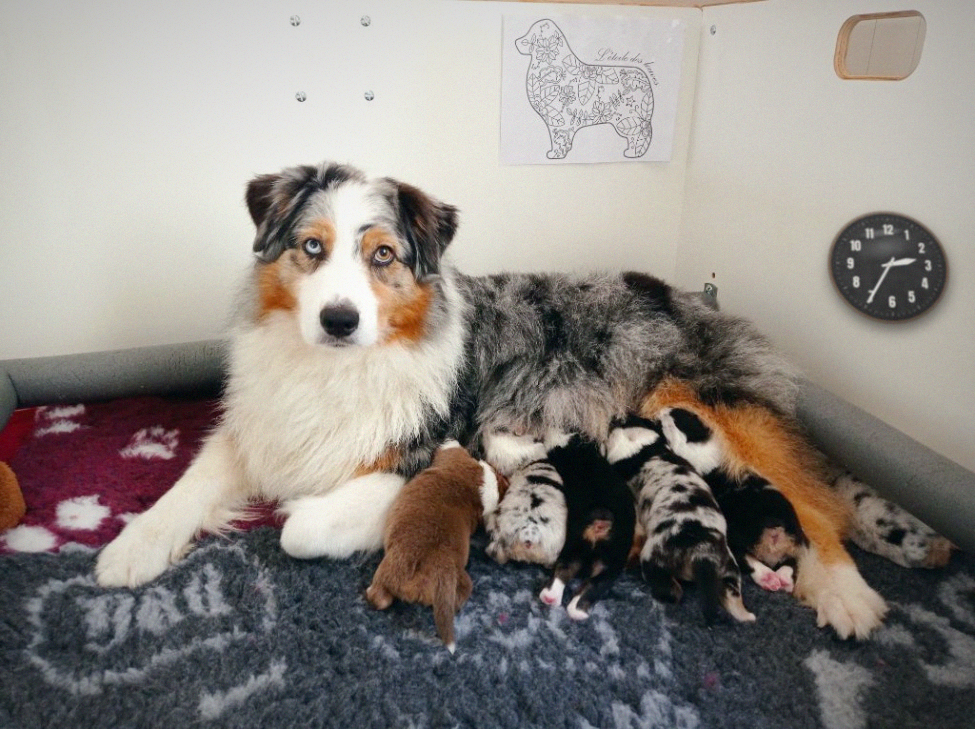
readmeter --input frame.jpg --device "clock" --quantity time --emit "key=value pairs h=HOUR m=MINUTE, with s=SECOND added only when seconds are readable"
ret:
h=2 m=35
